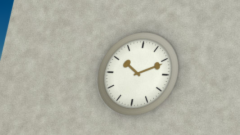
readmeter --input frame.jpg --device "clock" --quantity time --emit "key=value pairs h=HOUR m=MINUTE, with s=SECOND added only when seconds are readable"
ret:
h=10 m=11
